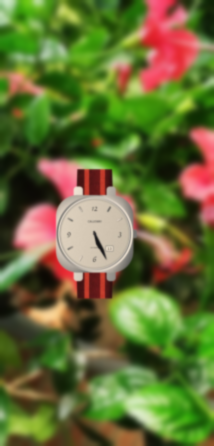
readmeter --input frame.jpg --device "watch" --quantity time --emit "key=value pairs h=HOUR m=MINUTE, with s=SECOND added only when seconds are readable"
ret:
h=5 m=26
